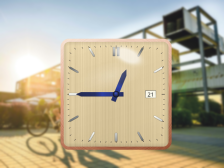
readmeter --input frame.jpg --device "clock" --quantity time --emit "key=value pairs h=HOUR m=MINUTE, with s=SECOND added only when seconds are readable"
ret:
h=12 m=45
